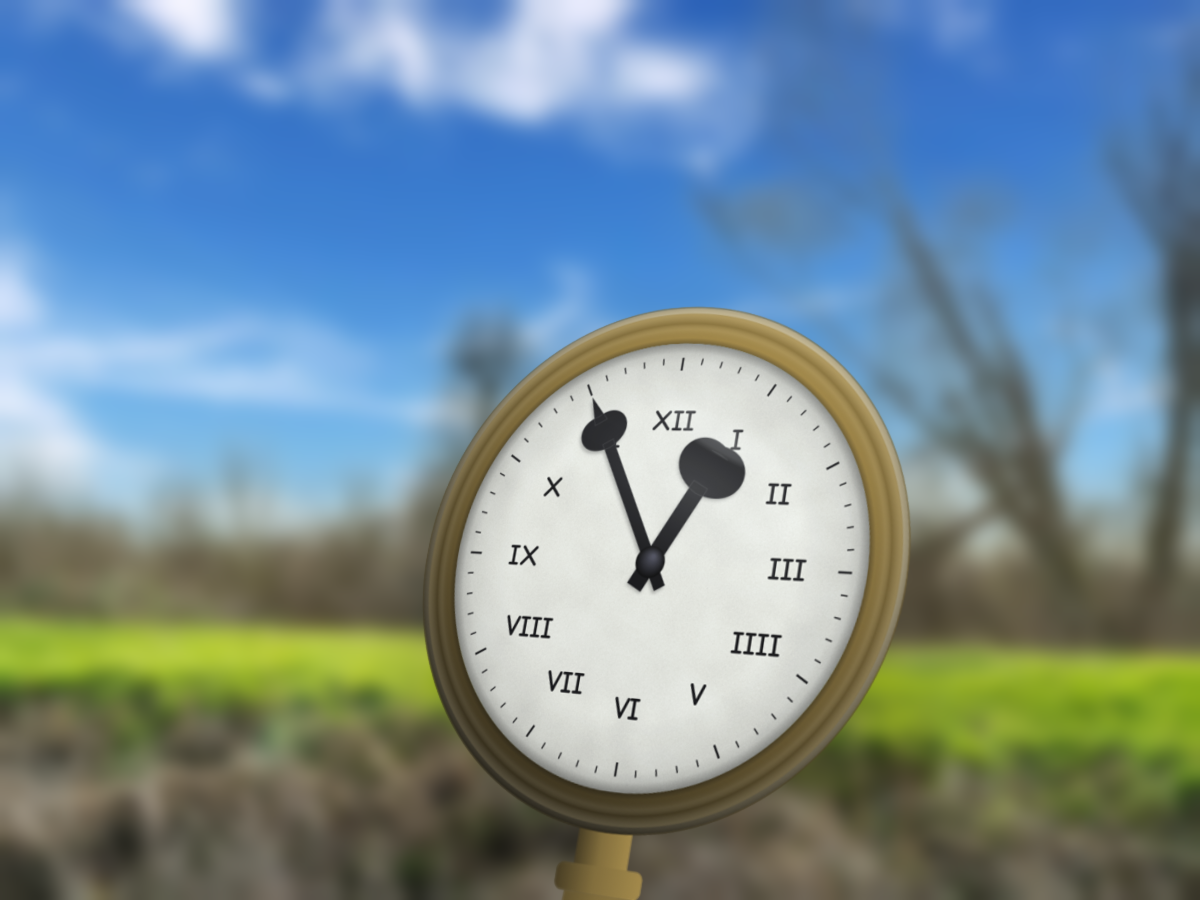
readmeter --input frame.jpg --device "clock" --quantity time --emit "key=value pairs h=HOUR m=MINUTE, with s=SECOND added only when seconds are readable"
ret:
h=12 m=55
